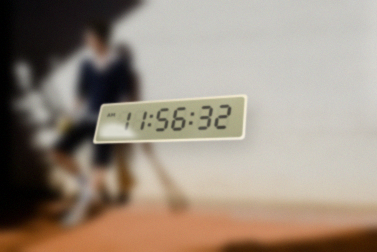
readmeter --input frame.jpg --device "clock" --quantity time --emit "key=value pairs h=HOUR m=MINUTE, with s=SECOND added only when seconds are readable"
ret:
h=11 m=56 s=32
